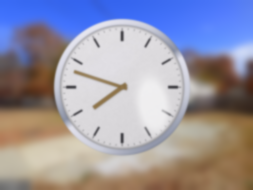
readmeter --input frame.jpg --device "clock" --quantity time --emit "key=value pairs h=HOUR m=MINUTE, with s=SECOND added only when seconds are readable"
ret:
h=7 m=48
